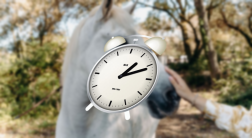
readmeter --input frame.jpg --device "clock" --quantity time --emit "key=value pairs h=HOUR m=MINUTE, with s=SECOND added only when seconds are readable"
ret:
h=1 m=11
